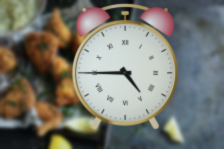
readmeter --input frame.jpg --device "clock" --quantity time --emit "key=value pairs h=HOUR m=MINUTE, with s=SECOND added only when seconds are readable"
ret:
h=4 m=45
